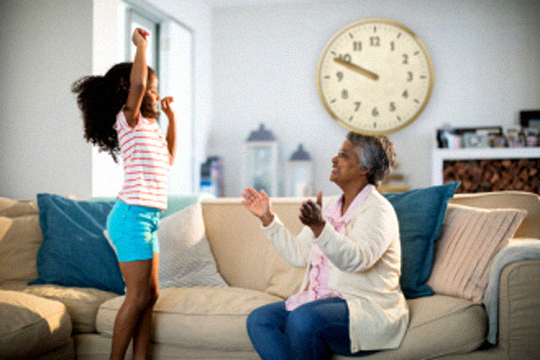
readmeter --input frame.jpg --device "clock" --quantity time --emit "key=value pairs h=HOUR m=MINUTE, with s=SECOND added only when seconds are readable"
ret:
h=9 m=49
